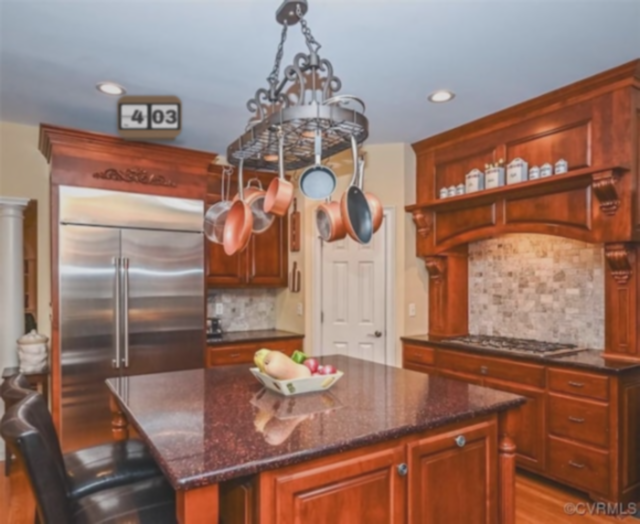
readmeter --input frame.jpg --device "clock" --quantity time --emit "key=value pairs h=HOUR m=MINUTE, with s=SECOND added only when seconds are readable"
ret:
h=4 m=3
